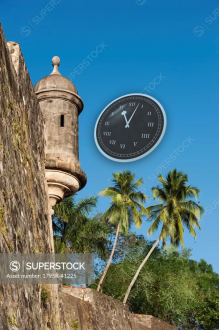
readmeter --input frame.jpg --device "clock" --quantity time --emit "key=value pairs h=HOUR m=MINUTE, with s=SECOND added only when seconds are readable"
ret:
h=11 m=3
